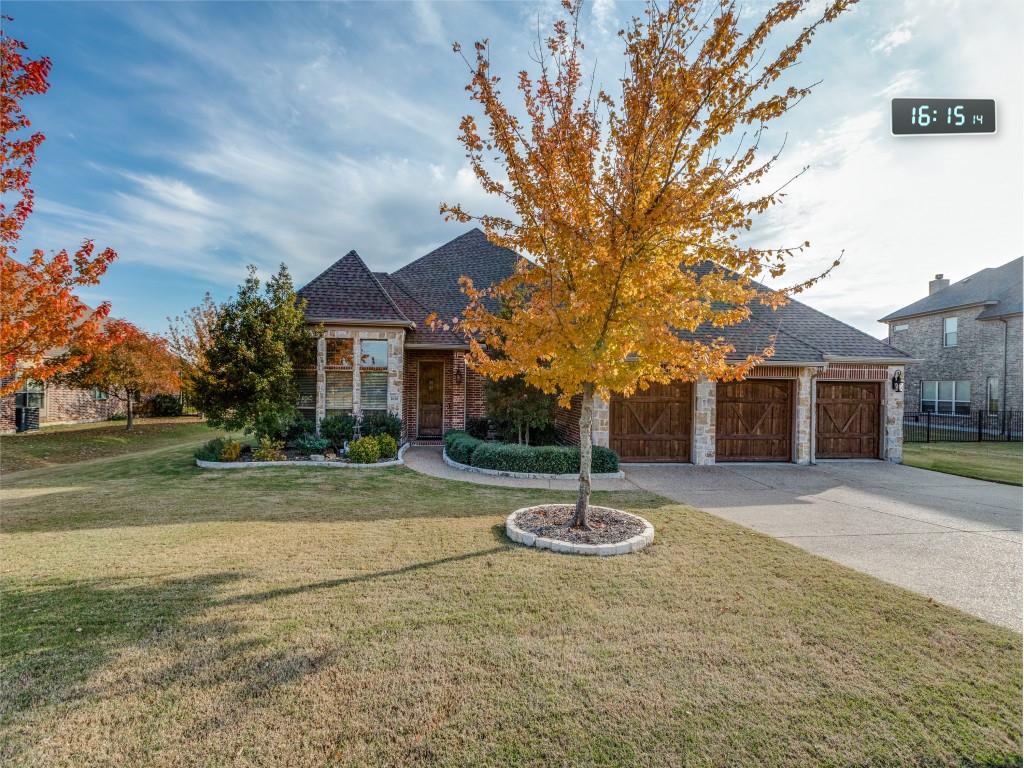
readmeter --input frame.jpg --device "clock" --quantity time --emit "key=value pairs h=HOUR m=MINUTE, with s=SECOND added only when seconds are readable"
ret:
h=16 m=15 s=14
